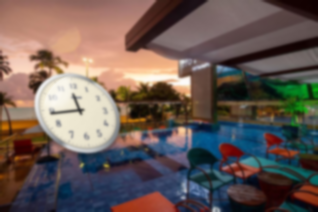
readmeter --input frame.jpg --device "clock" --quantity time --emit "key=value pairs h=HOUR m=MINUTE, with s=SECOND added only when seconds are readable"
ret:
h=11 m=44
